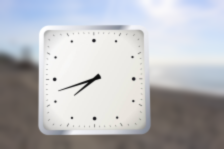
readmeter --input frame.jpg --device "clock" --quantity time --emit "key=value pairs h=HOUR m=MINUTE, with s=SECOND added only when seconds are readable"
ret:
h=7 m=42
